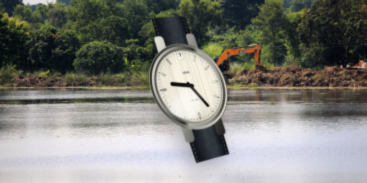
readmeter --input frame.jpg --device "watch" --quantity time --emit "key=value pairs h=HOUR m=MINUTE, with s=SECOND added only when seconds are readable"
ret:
h=9 m=25
